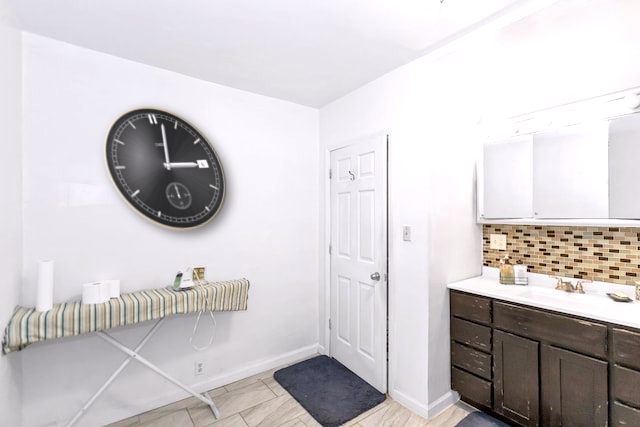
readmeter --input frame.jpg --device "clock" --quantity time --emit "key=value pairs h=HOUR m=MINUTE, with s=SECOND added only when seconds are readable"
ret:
h=3 m=2
